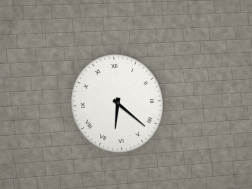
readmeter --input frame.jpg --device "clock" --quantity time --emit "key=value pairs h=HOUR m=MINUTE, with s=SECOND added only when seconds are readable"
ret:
h=6 m=22
